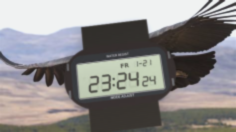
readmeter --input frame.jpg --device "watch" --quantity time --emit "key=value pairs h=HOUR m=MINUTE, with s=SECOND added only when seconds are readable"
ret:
h=23 m=24 s=24
